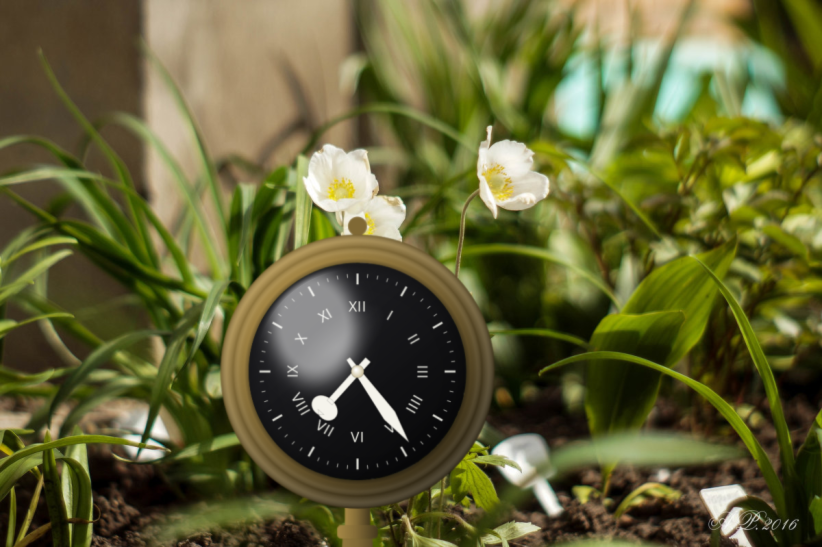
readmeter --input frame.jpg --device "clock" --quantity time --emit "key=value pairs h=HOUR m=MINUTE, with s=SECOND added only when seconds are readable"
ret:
h=7 m=24
